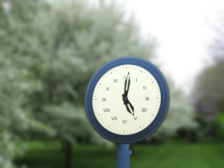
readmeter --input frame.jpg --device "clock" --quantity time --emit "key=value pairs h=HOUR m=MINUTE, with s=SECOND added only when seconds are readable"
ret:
h=5 m=1
